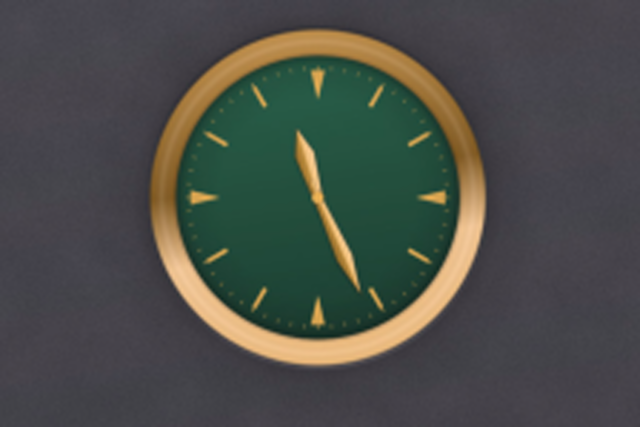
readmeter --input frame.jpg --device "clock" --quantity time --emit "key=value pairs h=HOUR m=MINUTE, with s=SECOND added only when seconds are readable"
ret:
h=11 m=26
